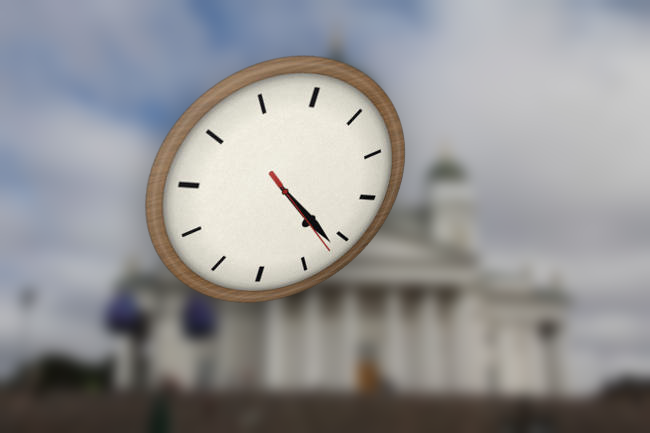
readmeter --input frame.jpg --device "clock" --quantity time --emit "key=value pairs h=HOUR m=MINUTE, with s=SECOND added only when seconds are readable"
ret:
h=4 m=21 s=22
